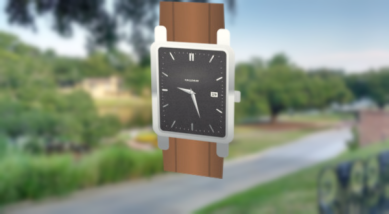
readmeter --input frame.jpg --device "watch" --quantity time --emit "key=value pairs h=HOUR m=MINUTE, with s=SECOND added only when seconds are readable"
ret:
h=9 m=27
